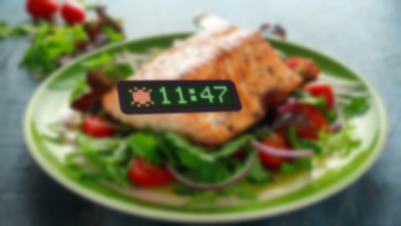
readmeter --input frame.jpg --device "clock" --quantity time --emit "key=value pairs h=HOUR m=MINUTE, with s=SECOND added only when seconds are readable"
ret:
h=11 m=47
